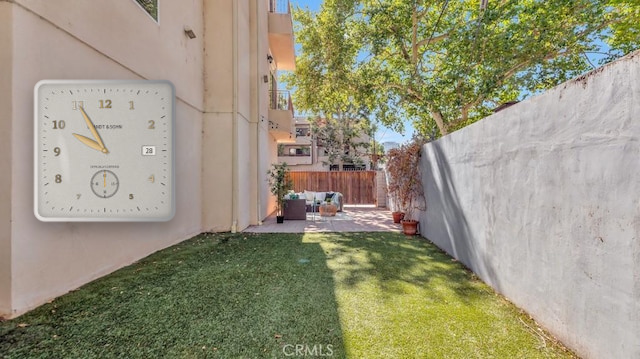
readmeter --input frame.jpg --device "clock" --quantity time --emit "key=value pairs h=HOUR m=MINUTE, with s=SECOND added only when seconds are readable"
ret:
h=9 m=55
